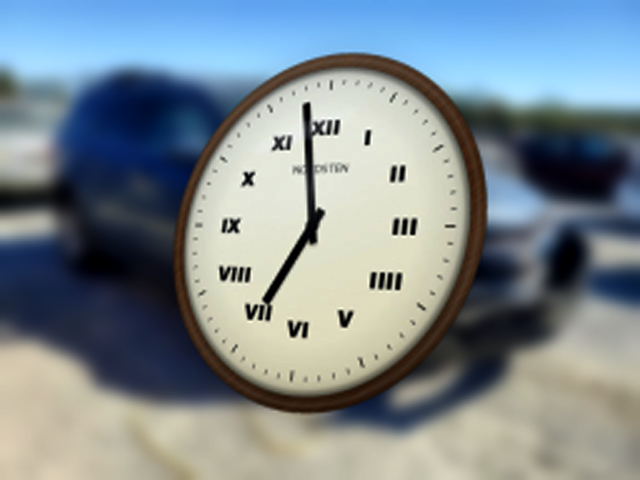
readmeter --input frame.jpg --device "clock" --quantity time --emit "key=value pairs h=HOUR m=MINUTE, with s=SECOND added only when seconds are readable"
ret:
h=6 m=58
